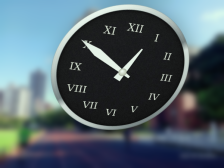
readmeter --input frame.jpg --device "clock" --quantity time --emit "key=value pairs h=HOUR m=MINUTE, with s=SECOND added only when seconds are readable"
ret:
h=12 m=50
